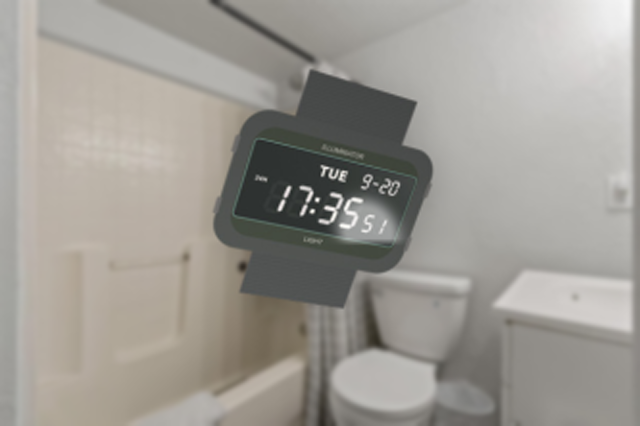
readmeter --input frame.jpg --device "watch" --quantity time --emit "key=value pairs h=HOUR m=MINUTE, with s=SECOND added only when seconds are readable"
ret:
h=17 m=35 s=51
